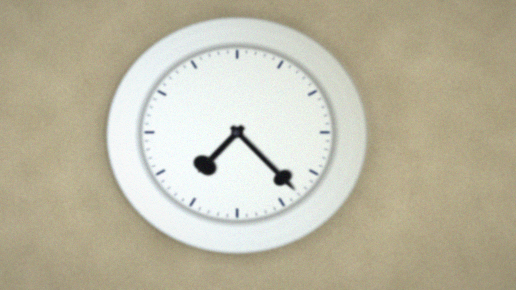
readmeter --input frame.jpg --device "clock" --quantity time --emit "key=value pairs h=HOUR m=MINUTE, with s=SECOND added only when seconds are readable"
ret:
h=7 m=23
